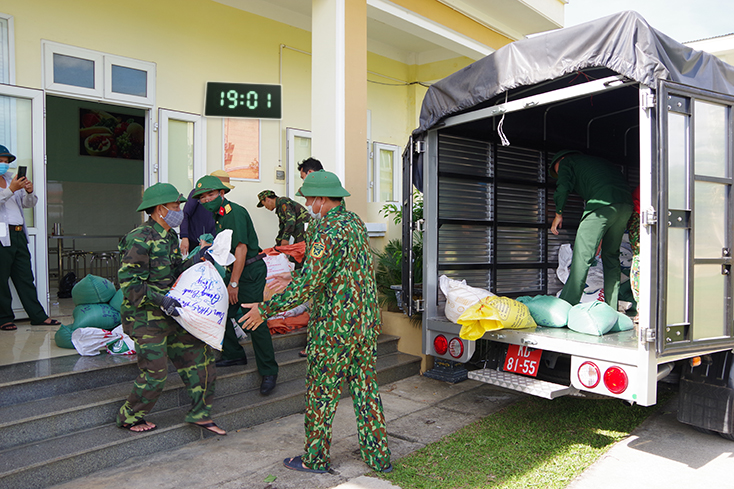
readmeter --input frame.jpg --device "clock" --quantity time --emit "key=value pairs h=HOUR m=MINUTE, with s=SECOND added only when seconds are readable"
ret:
h=19 m=1
